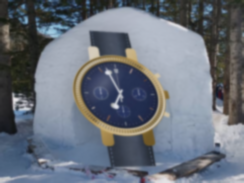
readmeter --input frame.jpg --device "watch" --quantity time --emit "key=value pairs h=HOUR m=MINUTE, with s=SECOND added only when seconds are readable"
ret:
h=6 m=57
